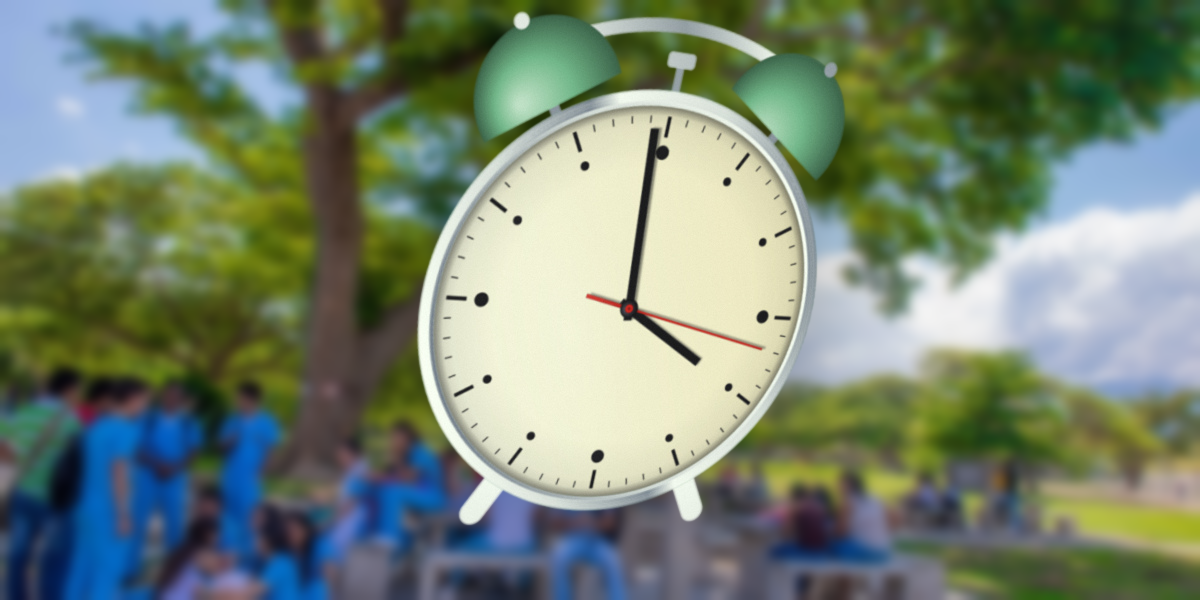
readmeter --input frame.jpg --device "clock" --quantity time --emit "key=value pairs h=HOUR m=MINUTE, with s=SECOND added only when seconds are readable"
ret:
h=3 m=59 s=17
